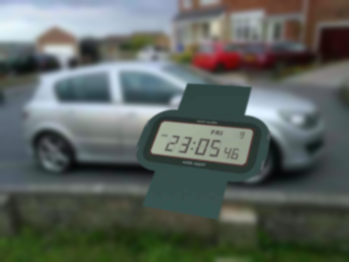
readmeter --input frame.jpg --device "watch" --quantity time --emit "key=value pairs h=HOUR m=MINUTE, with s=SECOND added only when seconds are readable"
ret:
h=23 m=5 s=46
